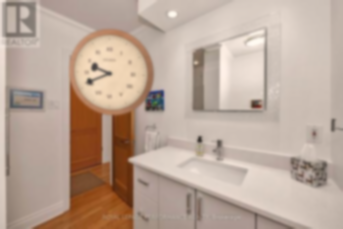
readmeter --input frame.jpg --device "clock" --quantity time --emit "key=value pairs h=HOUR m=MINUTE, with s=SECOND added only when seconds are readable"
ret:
h=9 m=41
